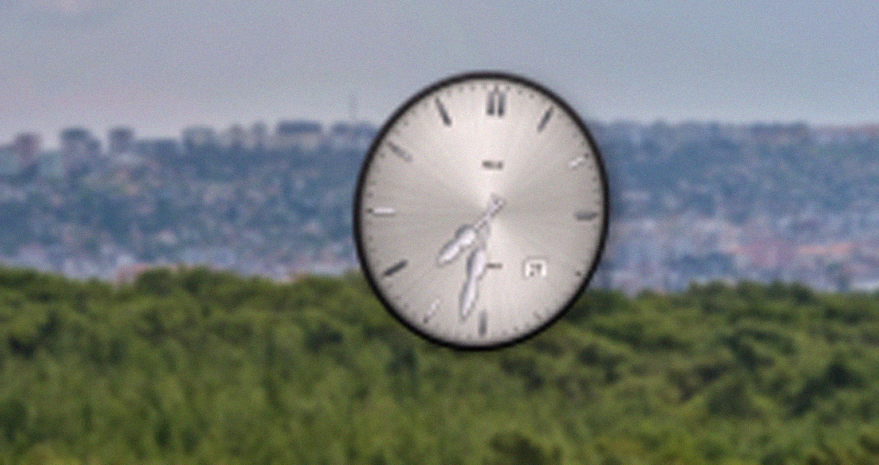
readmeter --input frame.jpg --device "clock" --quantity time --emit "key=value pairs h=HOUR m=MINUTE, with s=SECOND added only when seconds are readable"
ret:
h=7 m=32
